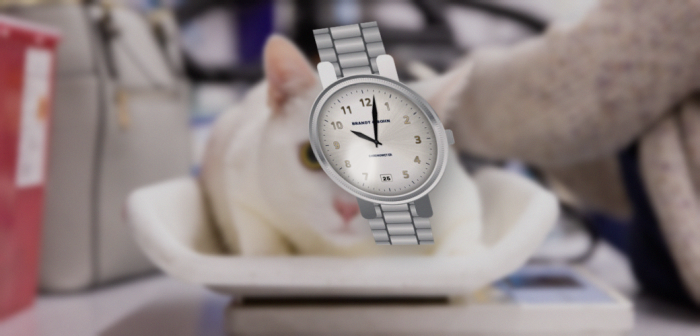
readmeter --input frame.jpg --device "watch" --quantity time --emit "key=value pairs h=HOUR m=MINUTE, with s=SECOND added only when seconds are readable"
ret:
h=10 m=2
